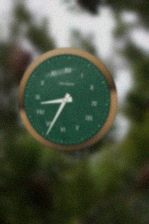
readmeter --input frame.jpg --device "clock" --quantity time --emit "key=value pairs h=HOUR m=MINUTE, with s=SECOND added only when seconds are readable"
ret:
h=8 m=34
